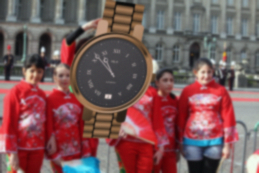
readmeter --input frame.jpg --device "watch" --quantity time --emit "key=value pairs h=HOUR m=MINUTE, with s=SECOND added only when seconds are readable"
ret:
h=10 m=52
